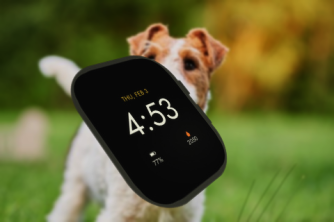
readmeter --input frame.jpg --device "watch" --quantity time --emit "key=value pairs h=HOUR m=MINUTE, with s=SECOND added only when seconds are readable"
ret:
h=4 m=53
